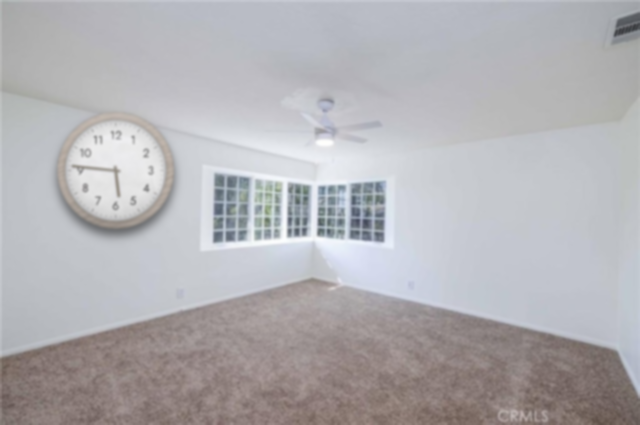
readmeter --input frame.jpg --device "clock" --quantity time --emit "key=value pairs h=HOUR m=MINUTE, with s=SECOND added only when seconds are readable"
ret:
h=5 m=46
